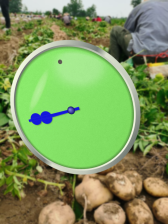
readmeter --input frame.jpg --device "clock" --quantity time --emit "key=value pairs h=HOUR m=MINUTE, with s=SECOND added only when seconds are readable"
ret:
h=8 m=44
